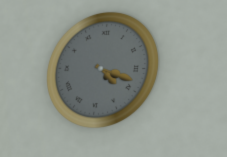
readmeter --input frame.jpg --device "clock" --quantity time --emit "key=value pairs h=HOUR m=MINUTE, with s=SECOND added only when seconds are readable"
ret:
h=4 m=18
